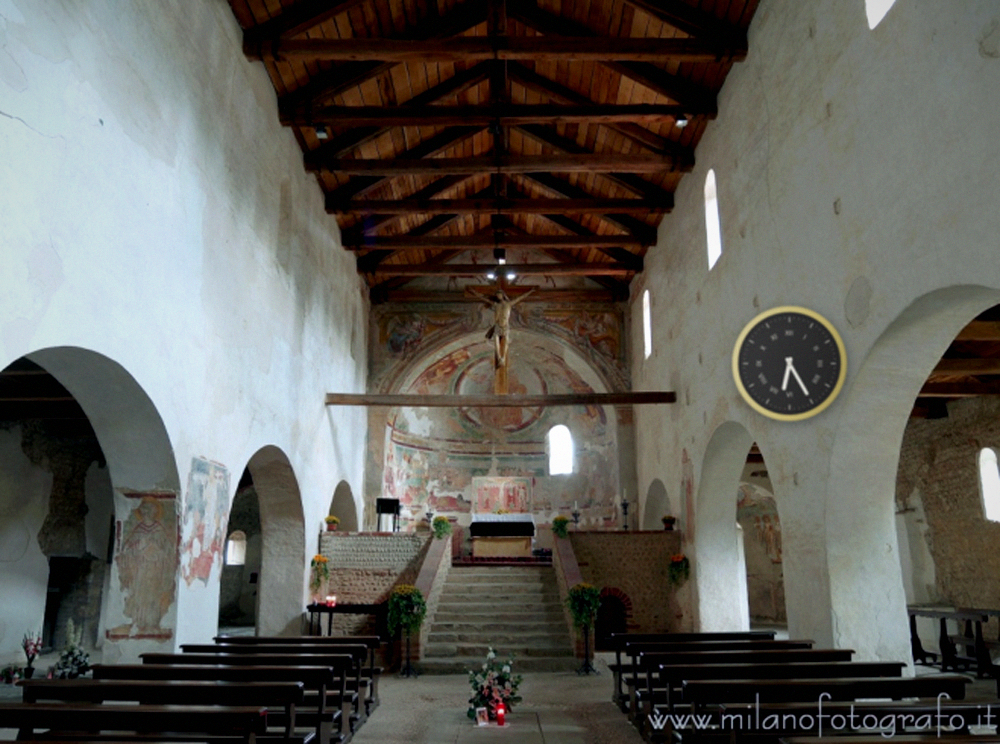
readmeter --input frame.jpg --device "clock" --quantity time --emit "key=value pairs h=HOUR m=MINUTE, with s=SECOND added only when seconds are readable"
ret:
h=6 m=25
